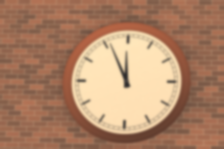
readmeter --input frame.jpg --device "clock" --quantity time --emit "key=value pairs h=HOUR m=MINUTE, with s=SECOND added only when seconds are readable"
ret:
h=11 m=56
